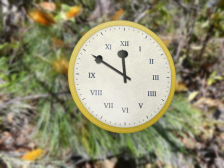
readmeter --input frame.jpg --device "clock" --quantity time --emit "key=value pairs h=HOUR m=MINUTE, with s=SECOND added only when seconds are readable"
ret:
h=11 m=50
